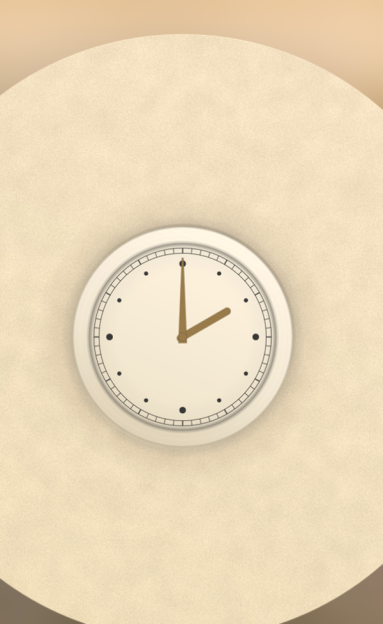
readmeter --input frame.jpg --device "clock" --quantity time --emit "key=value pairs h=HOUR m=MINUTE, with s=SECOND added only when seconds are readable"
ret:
h=2 m=0
